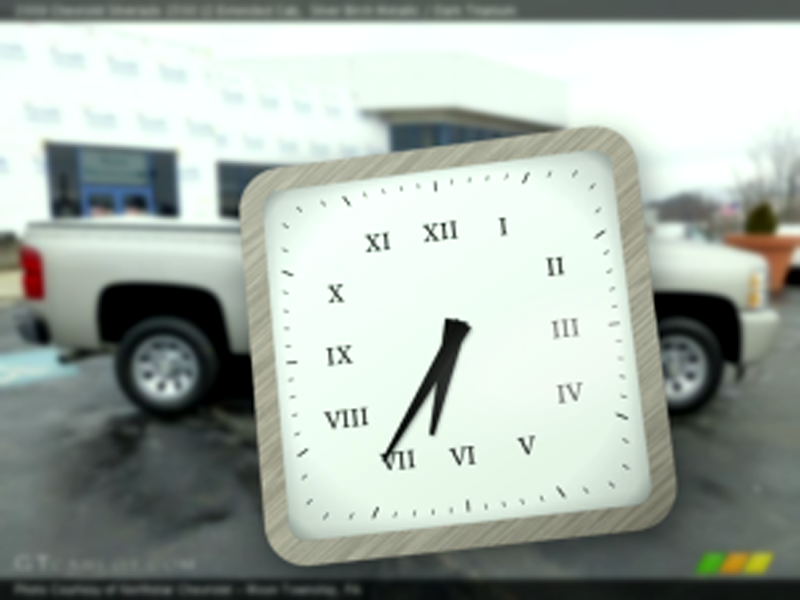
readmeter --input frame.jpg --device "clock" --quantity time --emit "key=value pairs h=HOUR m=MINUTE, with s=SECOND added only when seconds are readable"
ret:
h=6 m=36
